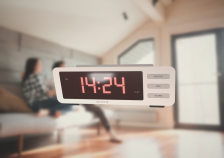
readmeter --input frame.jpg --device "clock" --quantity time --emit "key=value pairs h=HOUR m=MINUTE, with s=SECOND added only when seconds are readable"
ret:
h=14 m=24
